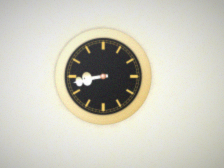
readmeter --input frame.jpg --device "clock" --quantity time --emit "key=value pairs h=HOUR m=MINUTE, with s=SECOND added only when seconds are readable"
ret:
h=8 m=43
